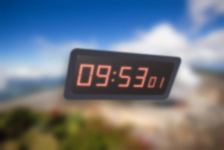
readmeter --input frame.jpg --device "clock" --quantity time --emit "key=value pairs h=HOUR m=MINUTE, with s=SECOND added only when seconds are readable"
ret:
h=9 m=53 s=1
